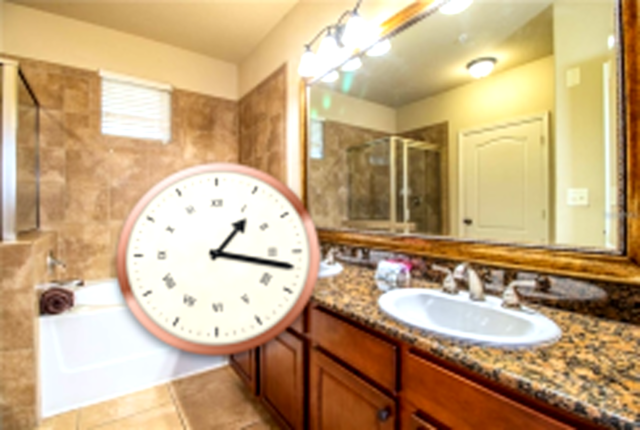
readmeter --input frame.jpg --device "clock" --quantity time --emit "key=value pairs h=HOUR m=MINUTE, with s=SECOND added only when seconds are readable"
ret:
h=1 m=17
